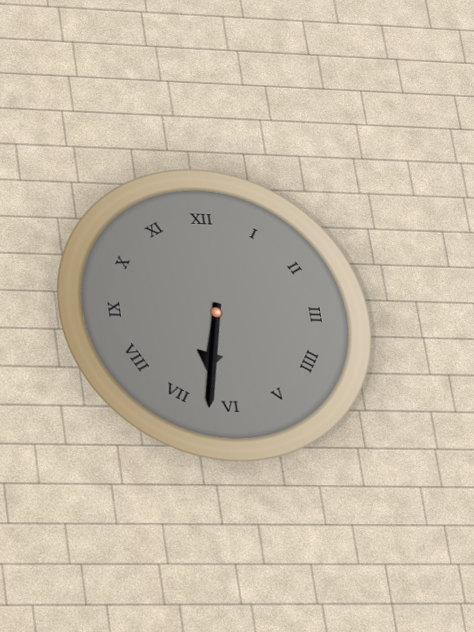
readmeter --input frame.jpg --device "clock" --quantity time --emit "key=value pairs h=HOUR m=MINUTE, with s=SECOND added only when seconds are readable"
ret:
h=6 m=32
